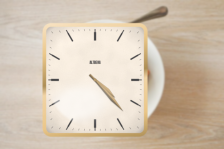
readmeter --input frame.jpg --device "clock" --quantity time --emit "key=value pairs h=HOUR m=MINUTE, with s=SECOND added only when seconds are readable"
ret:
h=4 m=23
